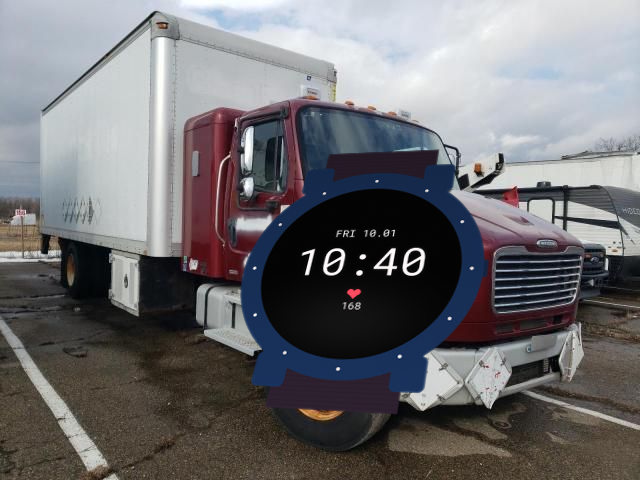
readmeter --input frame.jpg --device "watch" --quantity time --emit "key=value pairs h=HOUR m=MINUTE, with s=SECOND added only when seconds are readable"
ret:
h=10 m=40
